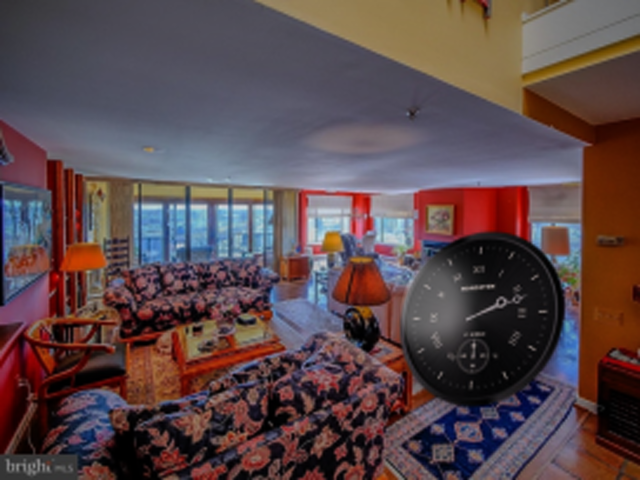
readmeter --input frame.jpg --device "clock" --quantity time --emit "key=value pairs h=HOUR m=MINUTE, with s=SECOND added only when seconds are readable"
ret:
h=2 m=12
